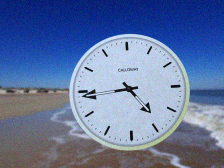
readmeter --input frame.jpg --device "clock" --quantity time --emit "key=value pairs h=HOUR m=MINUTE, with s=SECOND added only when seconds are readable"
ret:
h=4 m=44
